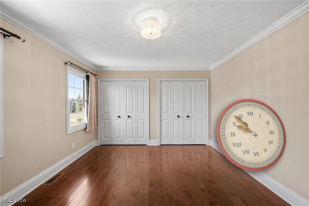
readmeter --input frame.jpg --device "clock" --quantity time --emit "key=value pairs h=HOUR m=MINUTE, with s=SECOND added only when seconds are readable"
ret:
h=9 m=53
